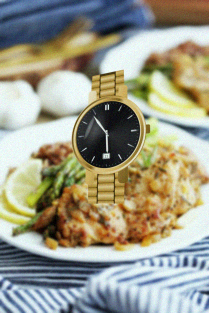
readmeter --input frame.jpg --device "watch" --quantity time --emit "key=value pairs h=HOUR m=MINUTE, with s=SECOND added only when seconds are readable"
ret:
h=5 m=54
